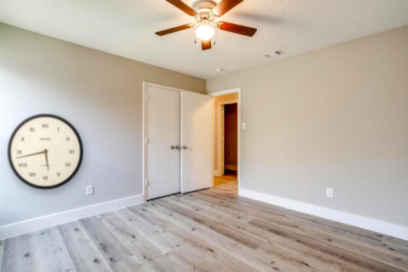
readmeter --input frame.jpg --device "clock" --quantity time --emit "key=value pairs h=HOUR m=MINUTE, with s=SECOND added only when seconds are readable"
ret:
h=5 m=43
